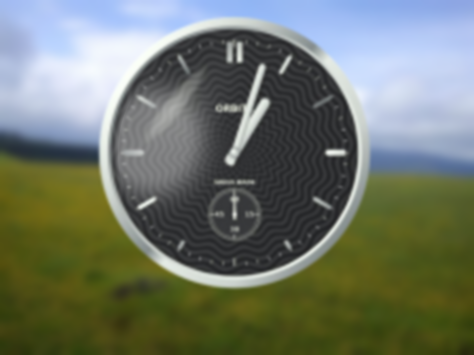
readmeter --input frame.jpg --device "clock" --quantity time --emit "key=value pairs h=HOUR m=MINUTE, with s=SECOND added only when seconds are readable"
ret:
h=1 m=3
